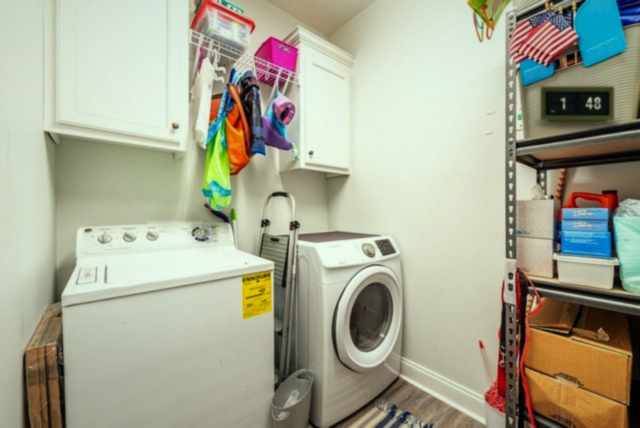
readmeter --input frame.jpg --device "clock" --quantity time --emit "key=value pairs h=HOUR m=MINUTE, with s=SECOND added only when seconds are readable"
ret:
h=1 m=48
